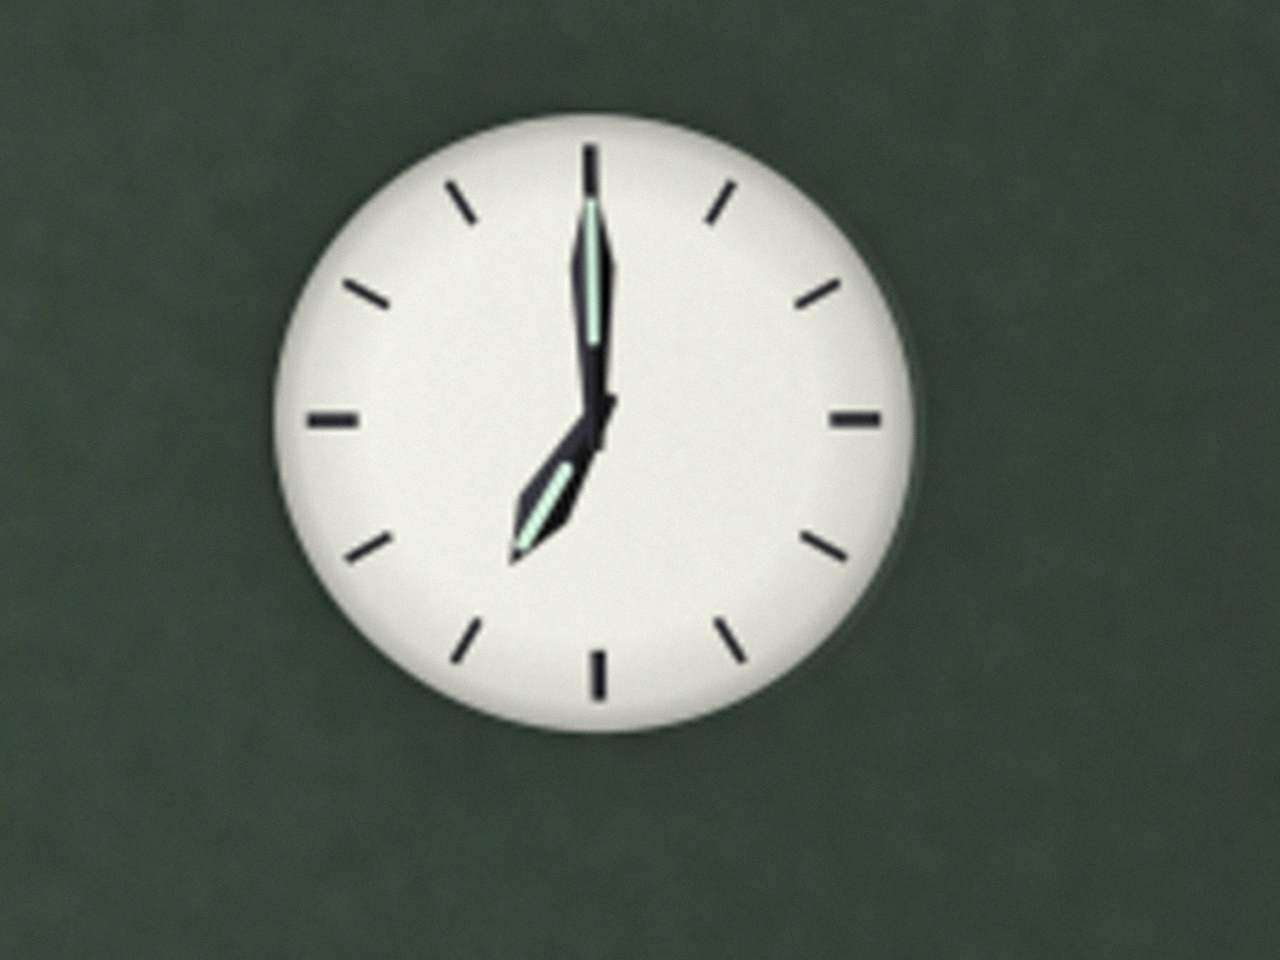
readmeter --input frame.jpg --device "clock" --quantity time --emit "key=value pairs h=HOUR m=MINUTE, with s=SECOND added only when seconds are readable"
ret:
h=7 m=0
